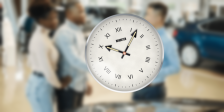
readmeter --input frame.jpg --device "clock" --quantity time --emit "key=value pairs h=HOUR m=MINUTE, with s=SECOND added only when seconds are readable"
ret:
h=10 m=7
